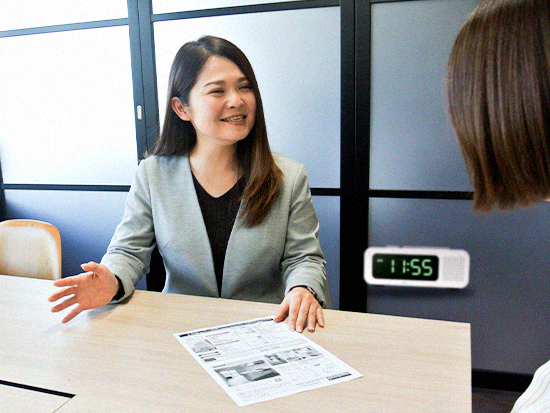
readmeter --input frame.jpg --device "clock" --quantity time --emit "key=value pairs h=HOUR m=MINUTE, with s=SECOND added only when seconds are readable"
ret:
h=11 m=55
